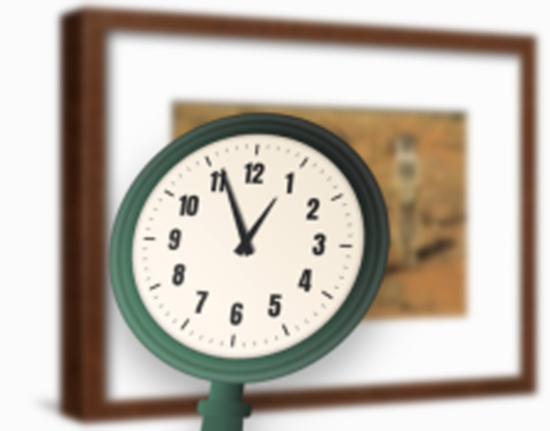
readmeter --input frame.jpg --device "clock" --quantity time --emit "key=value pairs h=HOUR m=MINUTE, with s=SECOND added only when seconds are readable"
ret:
h=12 m=56
